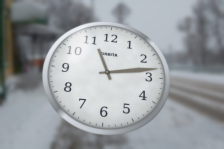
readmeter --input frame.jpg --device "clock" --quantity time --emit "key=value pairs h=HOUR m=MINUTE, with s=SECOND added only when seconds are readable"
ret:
h=11 m=13
